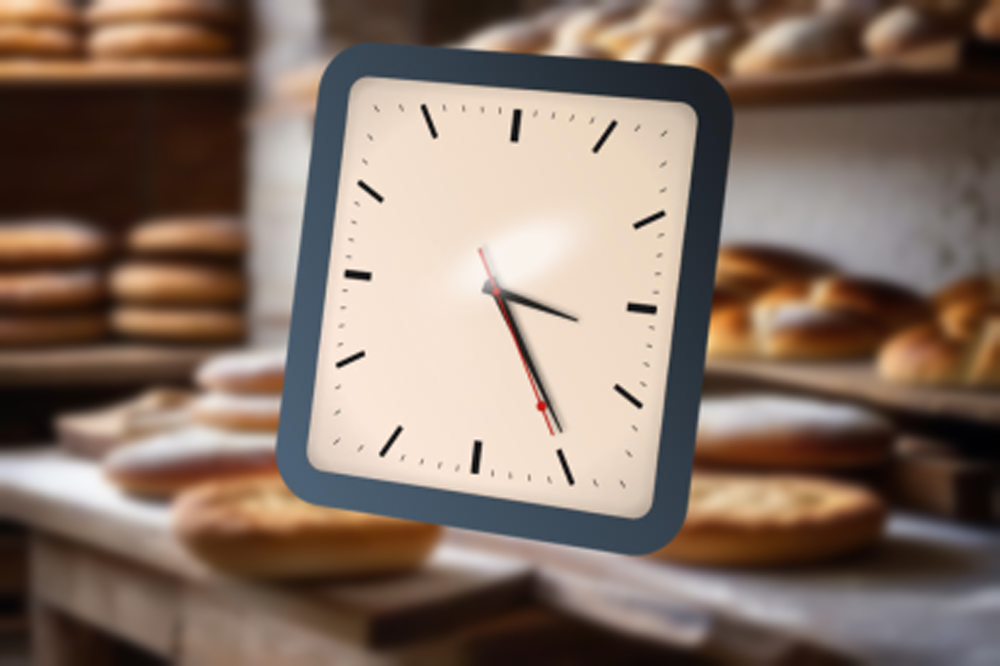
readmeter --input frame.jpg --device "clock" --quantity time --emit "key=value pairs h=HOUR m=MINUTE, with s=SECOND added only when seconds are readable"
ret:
h=3 m=24 s=25
